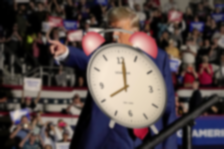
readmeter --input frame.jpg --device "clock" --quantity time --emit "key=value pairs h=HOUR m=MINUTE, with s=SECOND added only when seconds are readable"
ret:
h=8 m=1
